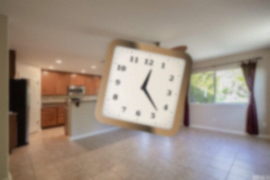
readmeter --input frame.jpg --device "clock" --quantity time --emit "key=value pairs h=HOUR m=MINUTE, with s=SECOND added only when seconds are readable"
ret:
h=12 m=23
